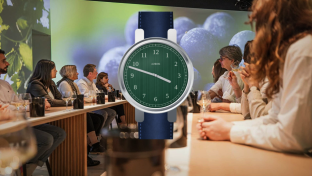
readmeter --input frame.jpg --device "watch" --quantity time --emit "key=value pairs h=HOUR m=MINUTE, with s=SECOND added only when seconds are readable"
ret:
h=3 m=48
